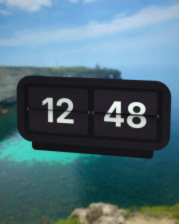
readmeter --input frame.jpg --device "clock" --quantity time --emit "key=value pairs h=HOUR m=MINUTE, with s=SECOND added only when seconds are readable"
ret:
h=12 m=48
